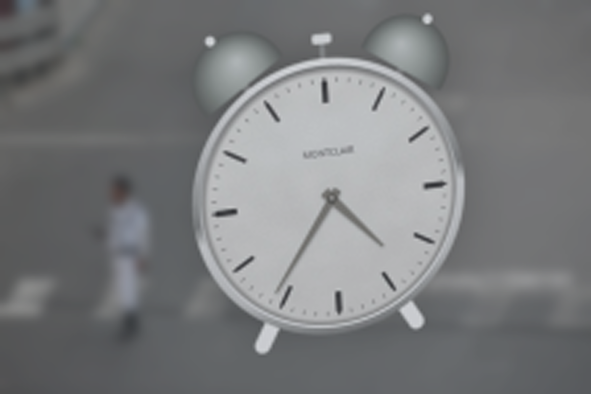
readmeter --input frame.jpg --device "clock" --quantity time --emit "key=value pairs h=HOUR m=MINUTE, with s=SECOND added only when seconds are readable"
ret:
h=4 m=36
